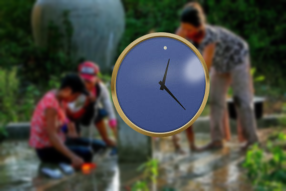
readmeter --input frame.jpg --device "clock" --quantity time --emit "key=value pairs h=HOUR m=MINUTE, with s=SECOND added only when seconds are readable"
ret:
h=12 m=22
